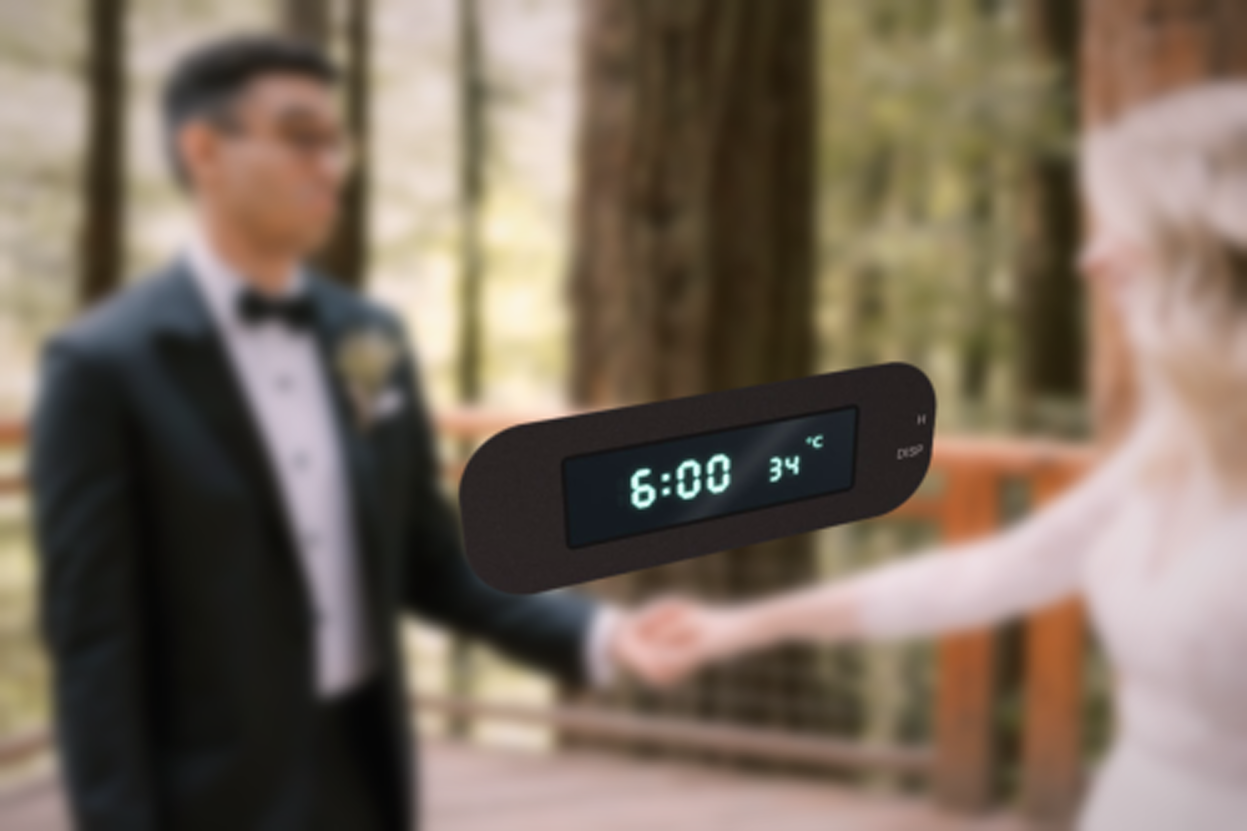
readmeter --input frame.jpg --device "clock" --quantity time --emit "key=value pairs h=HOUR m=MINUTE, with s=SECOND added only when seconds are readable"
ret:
h=6 m=0
